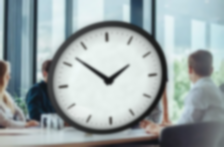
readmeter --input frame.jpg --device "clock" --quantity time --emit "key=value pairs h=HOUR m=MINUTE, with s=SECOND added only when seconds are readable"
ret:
h=1 m=52
